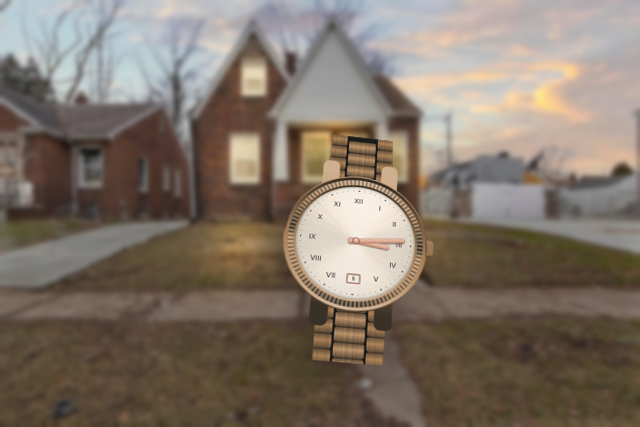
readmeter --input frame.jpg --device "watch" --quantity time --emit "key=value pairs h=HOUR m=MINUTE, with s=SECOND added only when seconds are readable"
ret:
h=3 m=14
